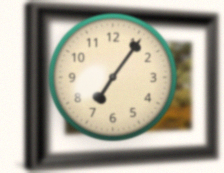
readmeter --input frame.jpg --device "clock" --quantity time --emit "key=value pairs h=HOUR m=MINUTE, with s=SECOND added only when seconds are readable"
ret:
h=7 m=6
